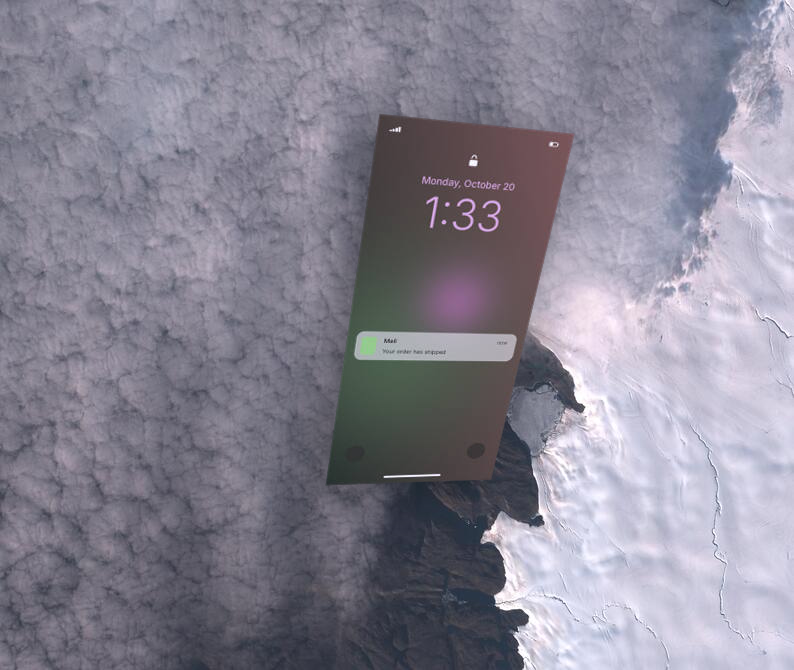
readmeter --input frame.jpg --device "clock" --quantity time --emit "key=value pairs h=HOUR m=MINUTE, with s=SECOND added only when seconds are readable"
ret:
h=1 m=33
